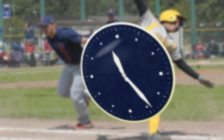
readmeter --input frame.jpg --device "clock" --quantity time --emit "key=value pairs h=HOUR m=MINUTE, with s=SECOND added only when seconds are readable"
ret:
h=11 m=24
